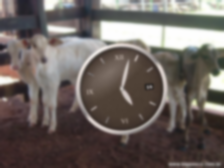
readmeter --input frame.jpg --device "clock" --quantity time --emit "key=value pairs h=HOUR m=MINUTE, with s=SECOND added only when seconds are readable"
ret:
h=5 m=3
